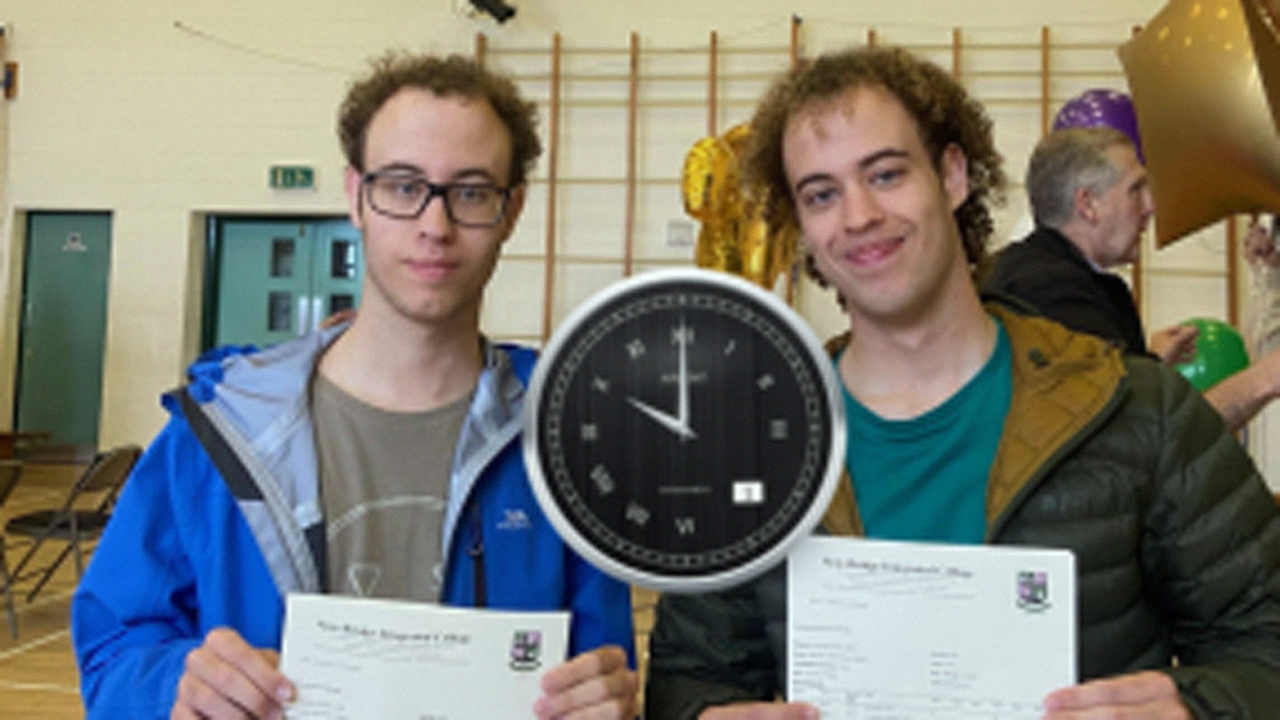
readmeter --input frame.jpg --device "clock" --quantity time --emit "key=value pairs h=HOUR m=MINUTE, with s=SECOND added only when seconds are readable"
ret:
h=10 m=0
